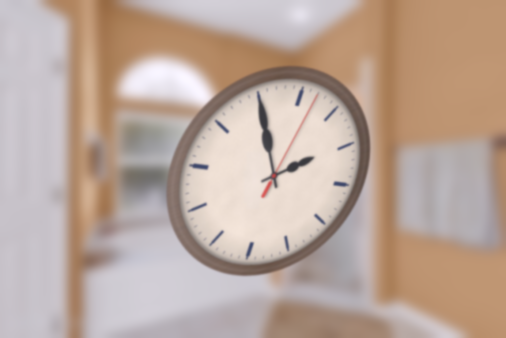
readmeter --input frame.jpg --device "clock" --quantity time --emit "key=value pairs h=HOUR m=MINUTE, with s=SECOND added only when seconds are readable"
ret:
h=1 m=55 s=2
